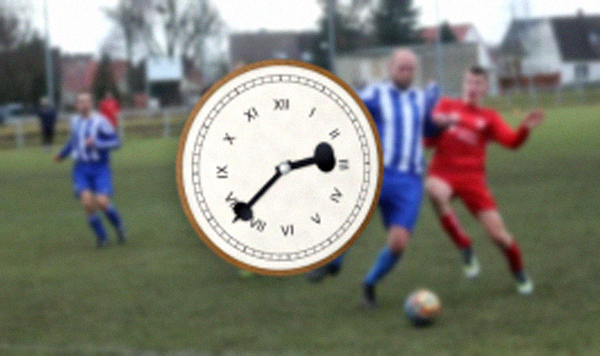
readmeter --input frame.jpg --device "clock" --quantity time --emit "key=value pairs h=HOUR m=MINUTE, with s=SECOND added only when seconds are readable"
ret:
h=2 m=38
